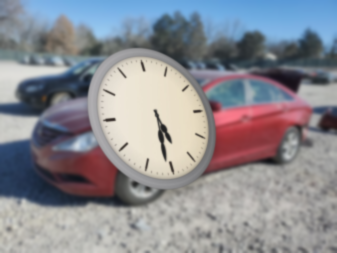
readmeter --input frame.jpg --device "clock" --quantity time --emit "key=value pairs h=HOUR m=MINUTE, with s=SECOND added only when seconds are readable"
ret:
h=5 m=31
